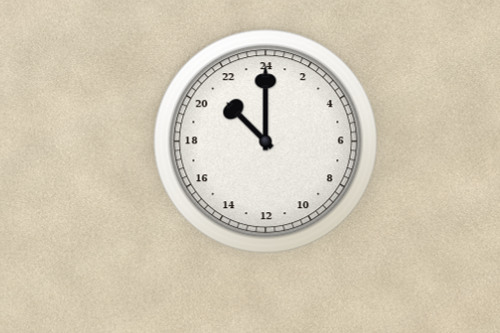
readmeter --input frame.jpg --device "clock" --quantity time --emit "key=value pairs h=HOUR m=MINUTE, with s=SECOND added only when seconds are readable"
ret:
h=21 m=0
